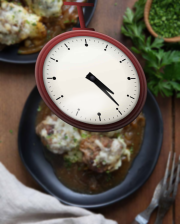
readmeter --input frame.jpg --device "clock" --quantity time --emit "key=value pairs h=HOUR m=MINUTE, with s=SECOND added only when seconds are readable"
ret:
h=4 m=24
